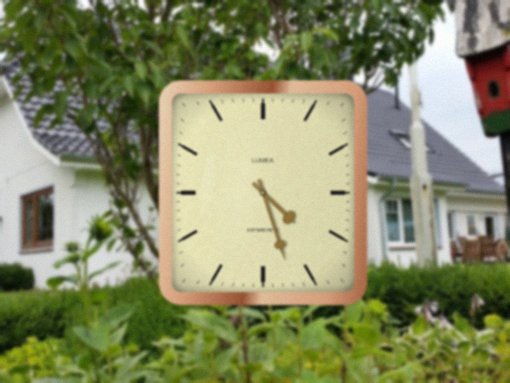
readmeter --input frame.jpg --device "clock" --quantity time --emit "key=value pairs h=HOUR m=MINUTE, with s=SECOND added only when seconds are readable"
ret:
h=4 m=27
